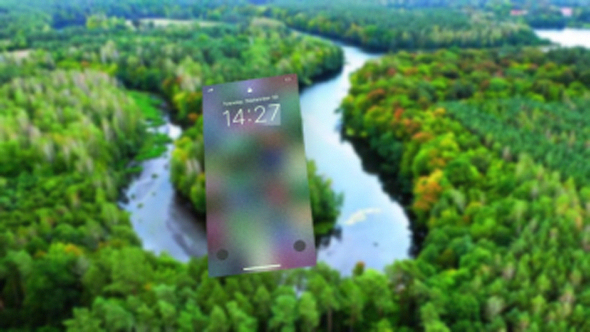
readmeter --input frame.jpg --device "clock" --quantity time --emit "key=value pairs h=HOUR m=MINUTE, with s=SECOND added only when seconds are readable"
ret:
h=14 m=27
